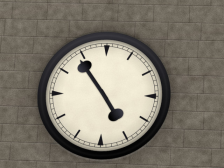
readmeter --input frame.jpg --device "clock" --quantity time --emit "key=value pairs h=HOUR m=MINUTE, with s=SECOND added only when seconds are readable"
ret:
h=4 m=54
